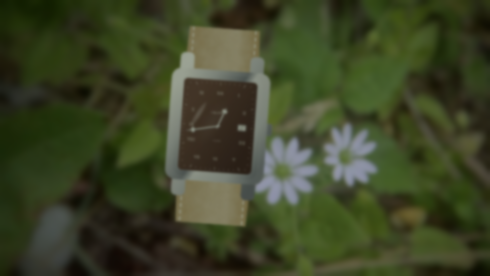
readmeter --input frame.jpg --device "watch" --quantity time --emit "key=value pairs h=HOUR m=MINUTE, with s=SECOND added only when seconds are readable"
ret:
h=12 m=43
